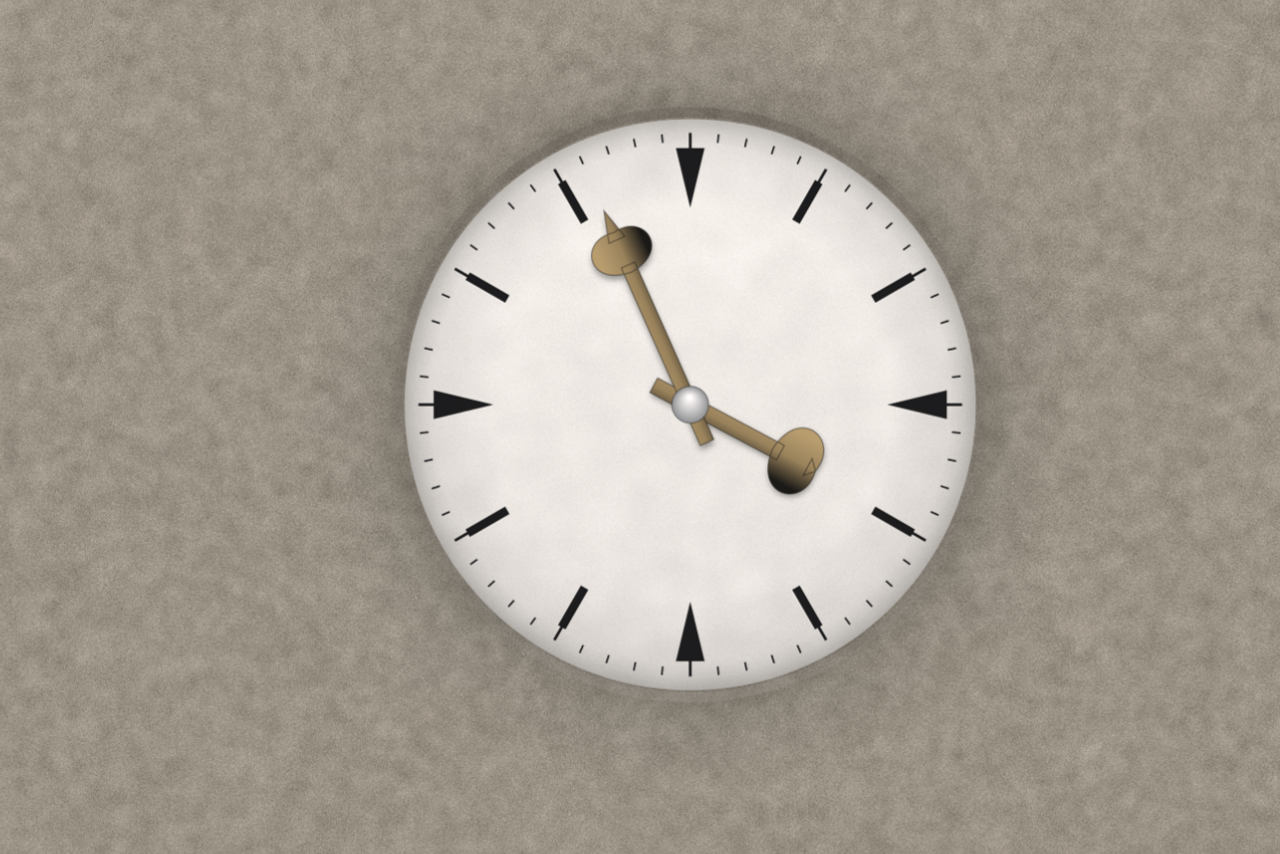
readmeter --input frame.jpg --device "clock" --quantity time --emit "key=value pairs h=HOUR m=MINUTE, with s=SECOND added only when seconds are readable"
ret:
h=3 m=56
